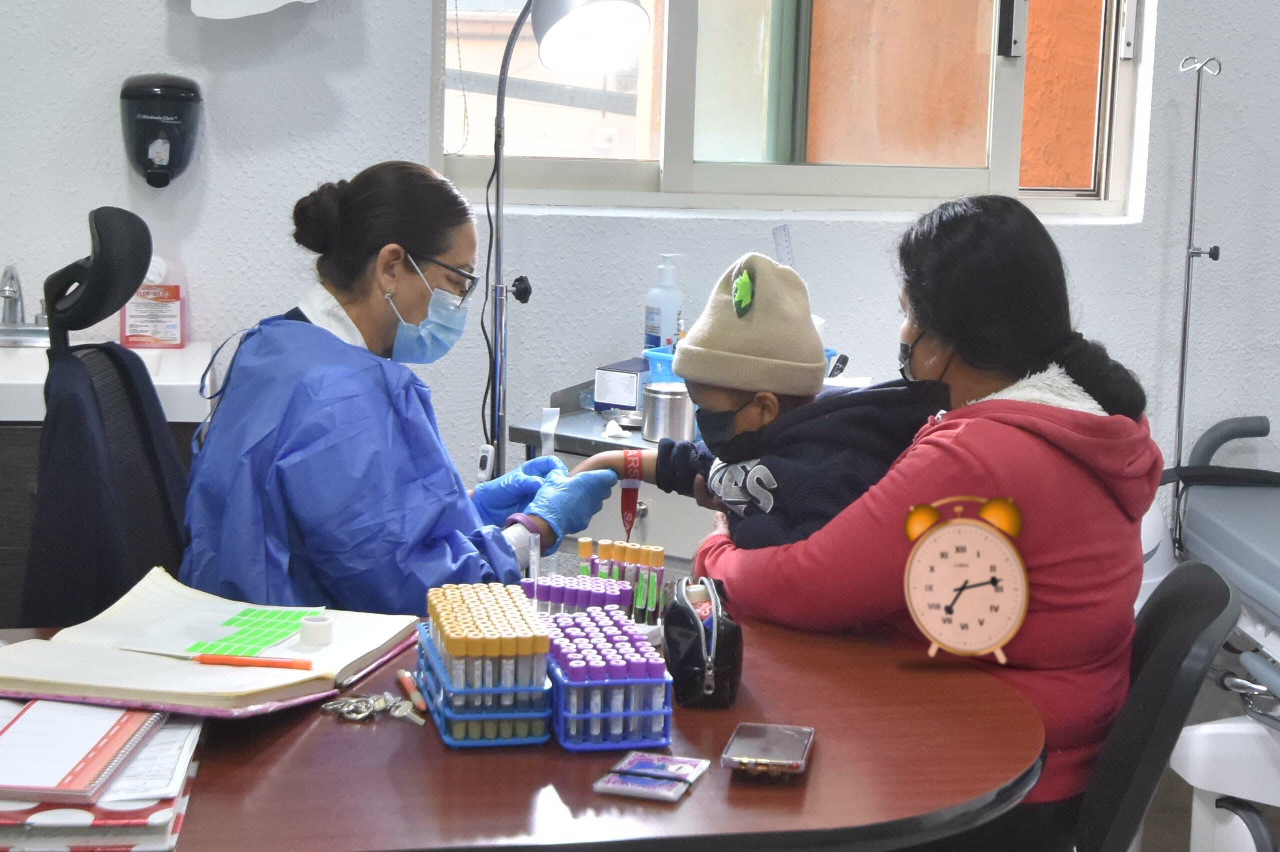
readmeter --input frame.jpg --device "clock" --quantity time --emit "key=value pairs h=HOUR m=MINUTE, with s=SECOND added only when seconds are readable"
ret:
h=7 m=13
